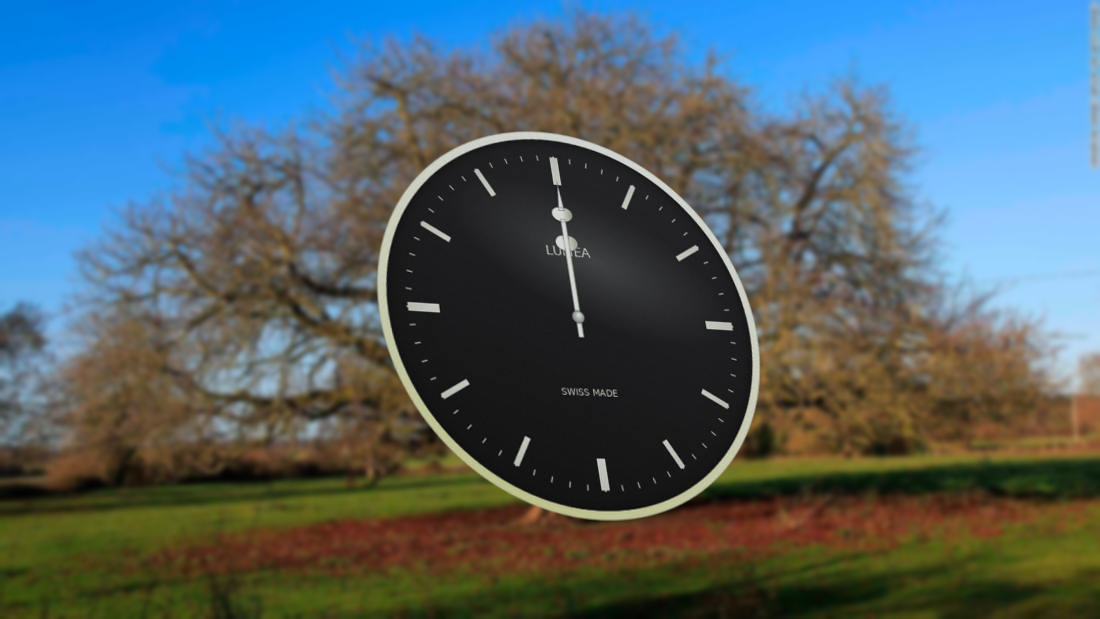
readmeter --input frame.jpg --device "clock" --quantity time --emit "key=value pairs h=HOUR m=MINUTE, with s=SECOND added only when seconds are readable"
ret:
h=12 m=0
